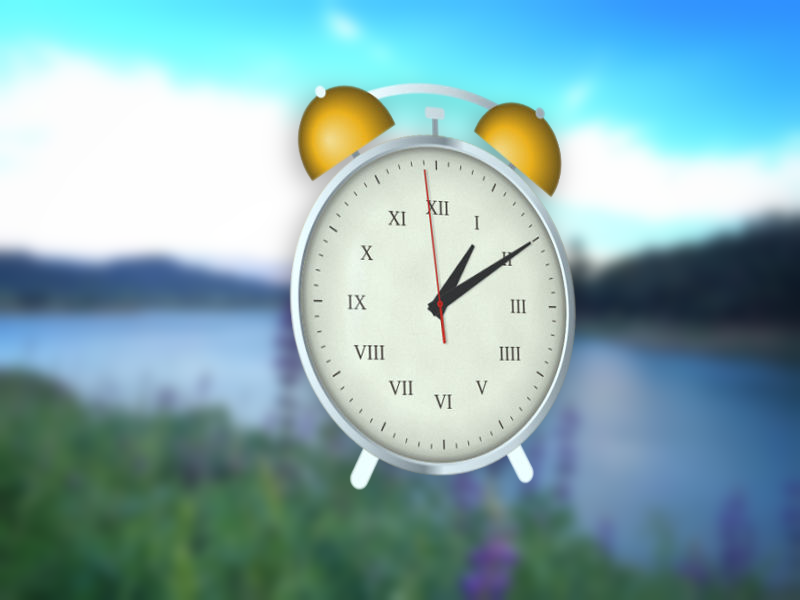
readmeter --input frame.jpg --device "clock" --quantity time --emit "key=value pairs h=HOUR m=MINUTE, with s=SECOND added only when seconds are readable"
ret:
h=1 m=9 s=59
